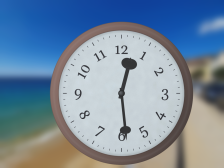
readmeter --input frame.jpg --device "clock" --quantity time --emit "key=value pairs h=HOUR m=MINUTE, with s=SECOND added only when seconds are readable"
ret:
h=12 m=29
